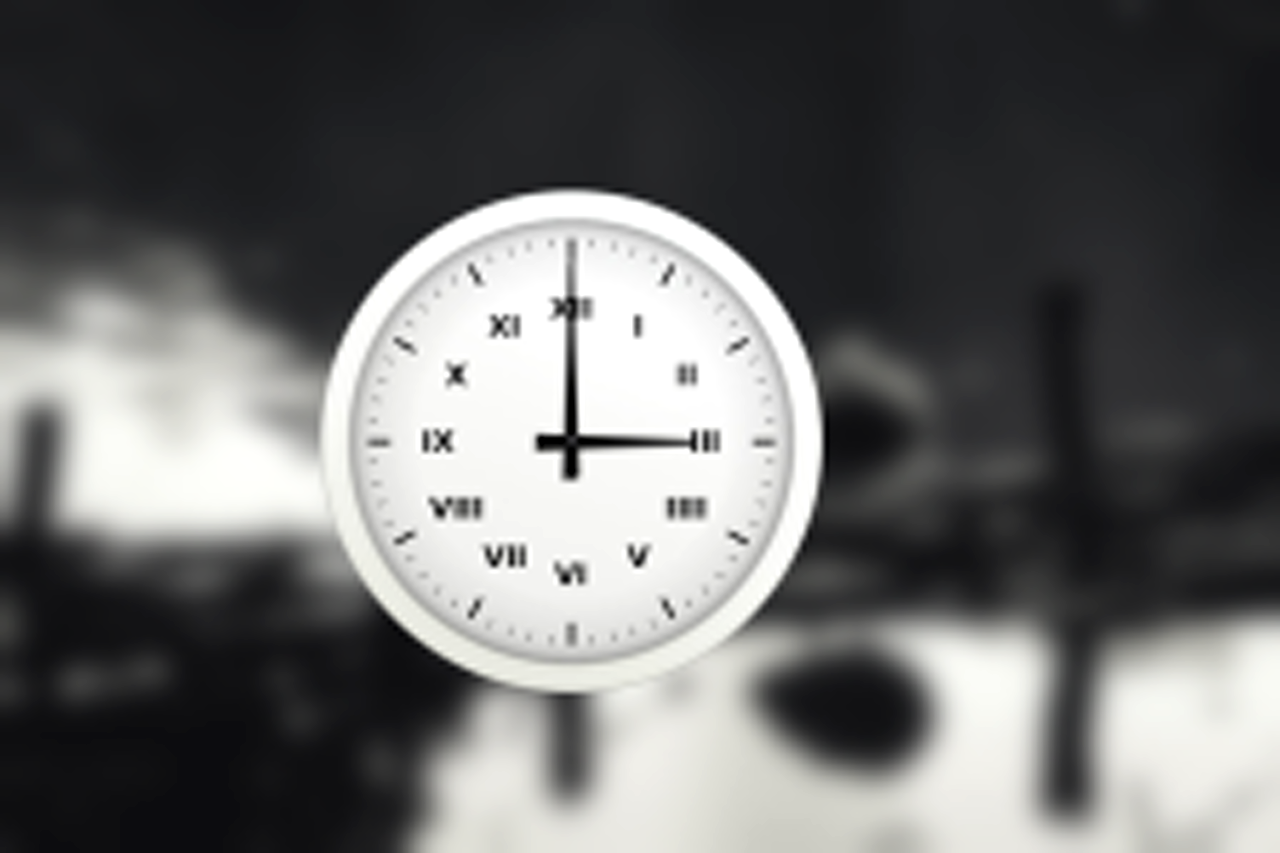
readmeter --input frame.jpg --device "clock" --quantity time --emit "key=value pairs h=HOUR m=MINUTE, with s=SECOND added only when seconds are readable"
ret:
h=3 m=0
